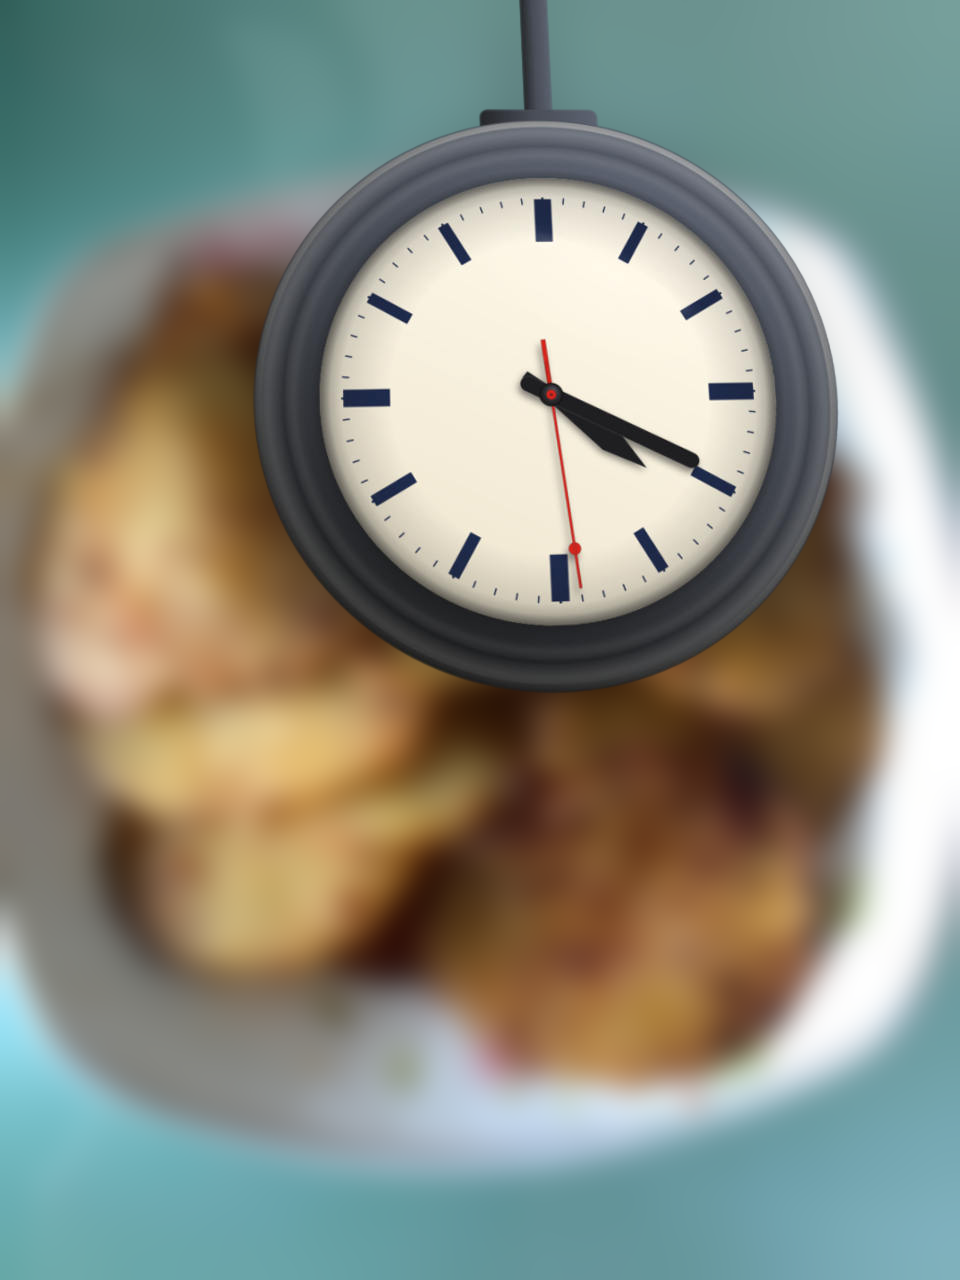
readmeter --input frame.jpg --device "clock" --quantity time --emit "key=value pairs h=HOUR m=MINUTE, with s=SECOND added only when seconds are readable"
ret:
h=4 m=19 s=29
